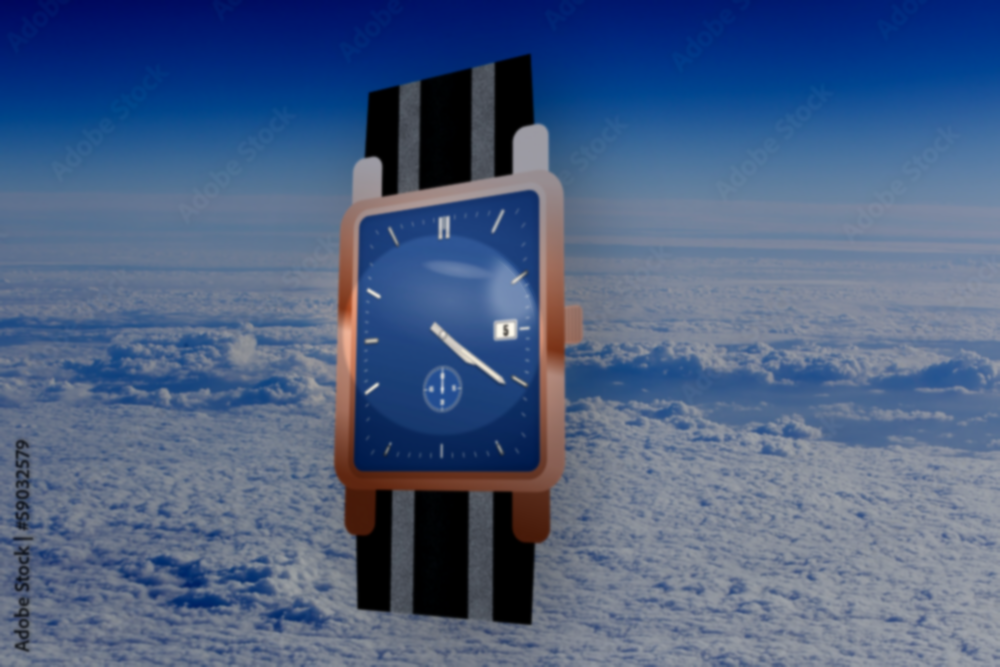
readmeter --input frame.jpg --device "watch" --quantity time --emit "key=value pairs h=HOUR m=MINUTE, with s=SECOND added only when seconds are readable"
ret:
h=4 m=21
